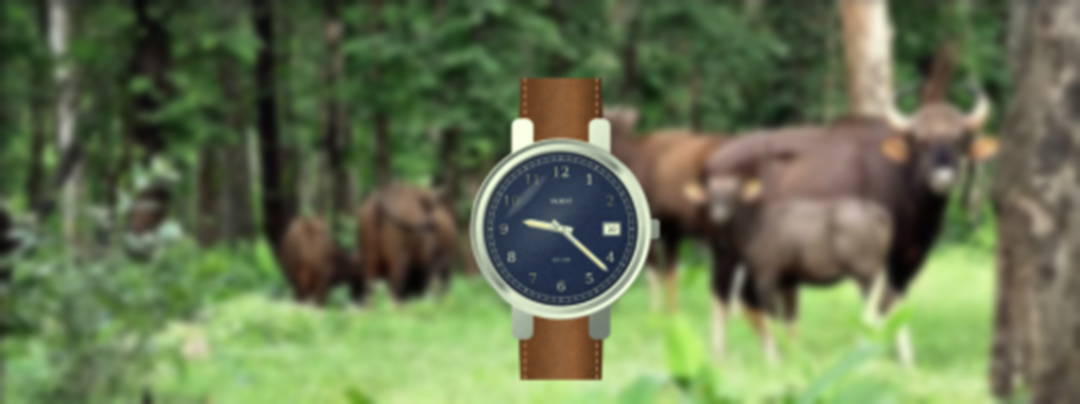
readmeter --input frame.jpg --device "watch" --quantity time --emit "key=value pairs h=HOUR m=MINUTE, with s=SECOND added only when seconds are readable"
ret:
h=9 m=22
